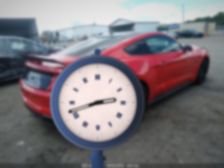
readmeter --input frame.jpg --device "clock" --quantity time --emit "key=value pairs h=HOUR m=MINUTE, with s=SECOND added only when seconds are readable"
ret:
h=2 m=42
